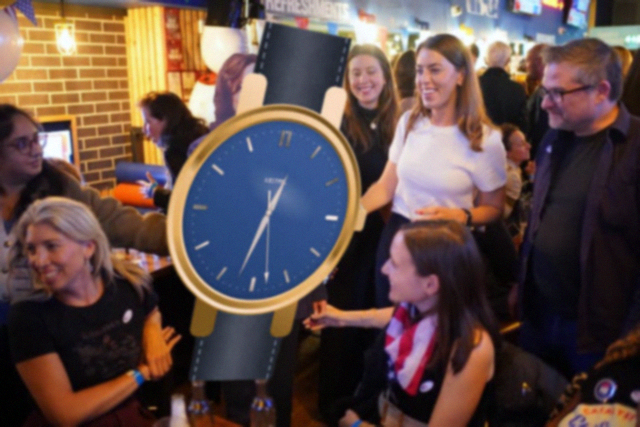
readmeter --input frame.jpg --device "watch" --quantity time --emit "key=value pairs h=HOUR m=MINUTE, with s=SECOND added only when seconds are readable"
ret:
h=12 m=32 s=28
